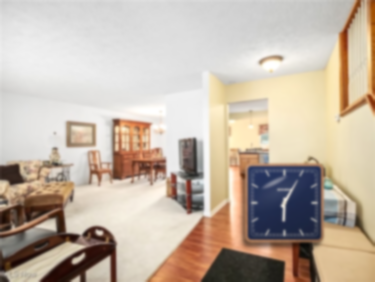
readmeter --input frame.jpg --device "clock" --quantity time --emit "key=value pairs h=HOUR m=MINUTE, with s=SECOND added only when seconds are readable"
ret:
h=6 m=5
